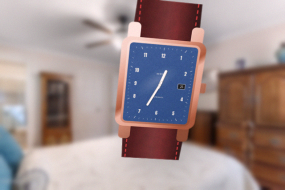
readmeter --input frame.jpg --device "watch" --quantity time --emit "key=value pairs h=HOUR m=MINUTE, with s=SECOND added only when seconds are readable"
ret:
h=12 m=34
